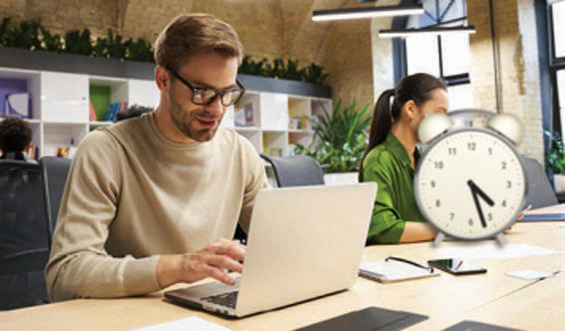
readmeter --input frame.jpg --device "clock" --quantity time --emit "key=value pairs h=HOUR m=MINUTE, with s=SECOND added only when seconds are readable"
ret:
h=4 m=27
